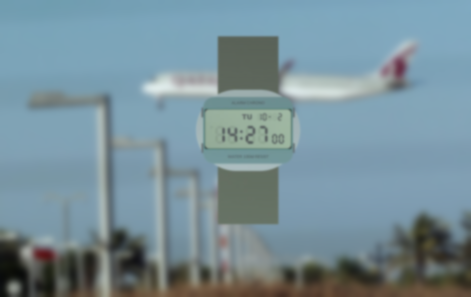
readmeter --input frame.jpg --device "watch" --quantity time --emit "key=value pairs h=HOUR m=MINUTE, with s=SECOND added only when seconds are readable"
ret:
h=14 m=27
